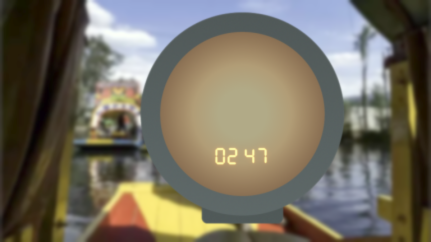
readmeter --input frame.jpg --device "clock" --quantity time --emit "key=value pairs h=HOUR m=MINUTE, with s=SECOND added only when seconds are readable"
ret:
h=2 m=47
